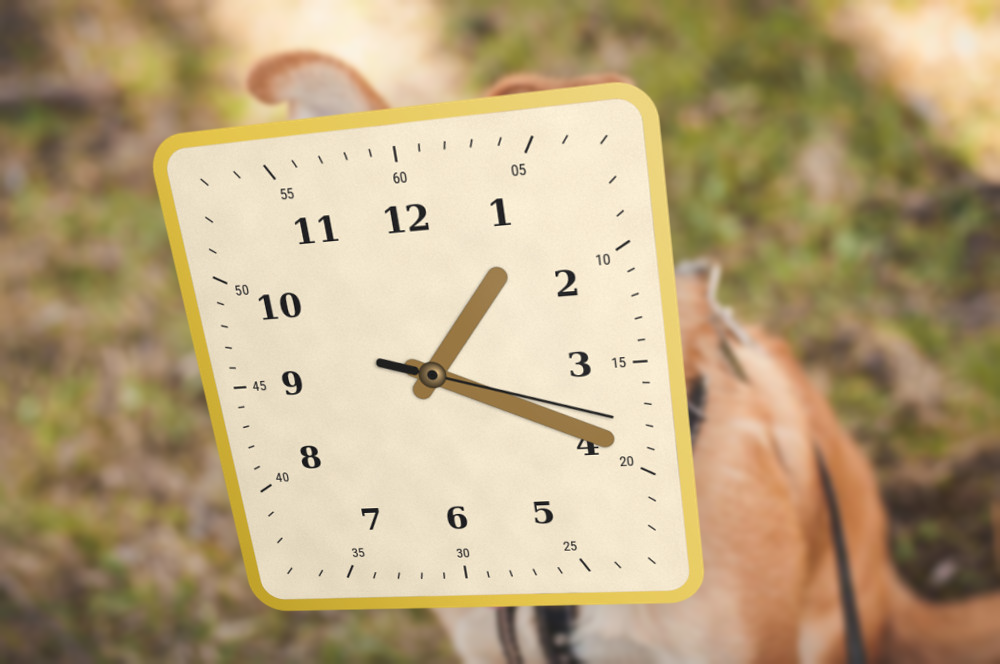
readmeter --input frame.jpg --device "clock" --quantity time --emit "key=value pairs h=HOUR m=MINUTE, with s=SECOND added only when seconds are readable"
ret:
h=1 m=19 s=18
